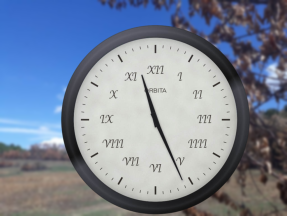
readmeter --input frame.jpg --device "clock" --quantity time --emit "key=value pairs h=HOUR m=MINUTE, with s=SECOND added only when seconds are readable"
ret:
h=11 m=26
